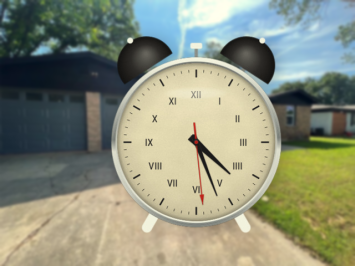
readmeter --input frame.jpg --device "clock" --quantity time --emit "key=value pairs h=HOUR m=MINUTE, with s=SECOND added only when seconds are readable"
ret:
h=4 m=26 s=29
